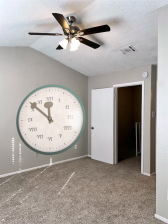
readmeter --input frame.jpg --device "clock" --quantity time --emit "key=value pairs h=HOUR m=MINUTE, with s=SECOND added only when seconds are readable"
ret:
h=11 m=52
